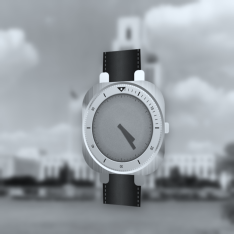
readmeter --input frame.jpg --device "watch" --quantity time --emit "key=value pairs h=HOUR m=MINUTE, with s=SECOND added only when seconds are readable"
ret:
h=4 m=24
